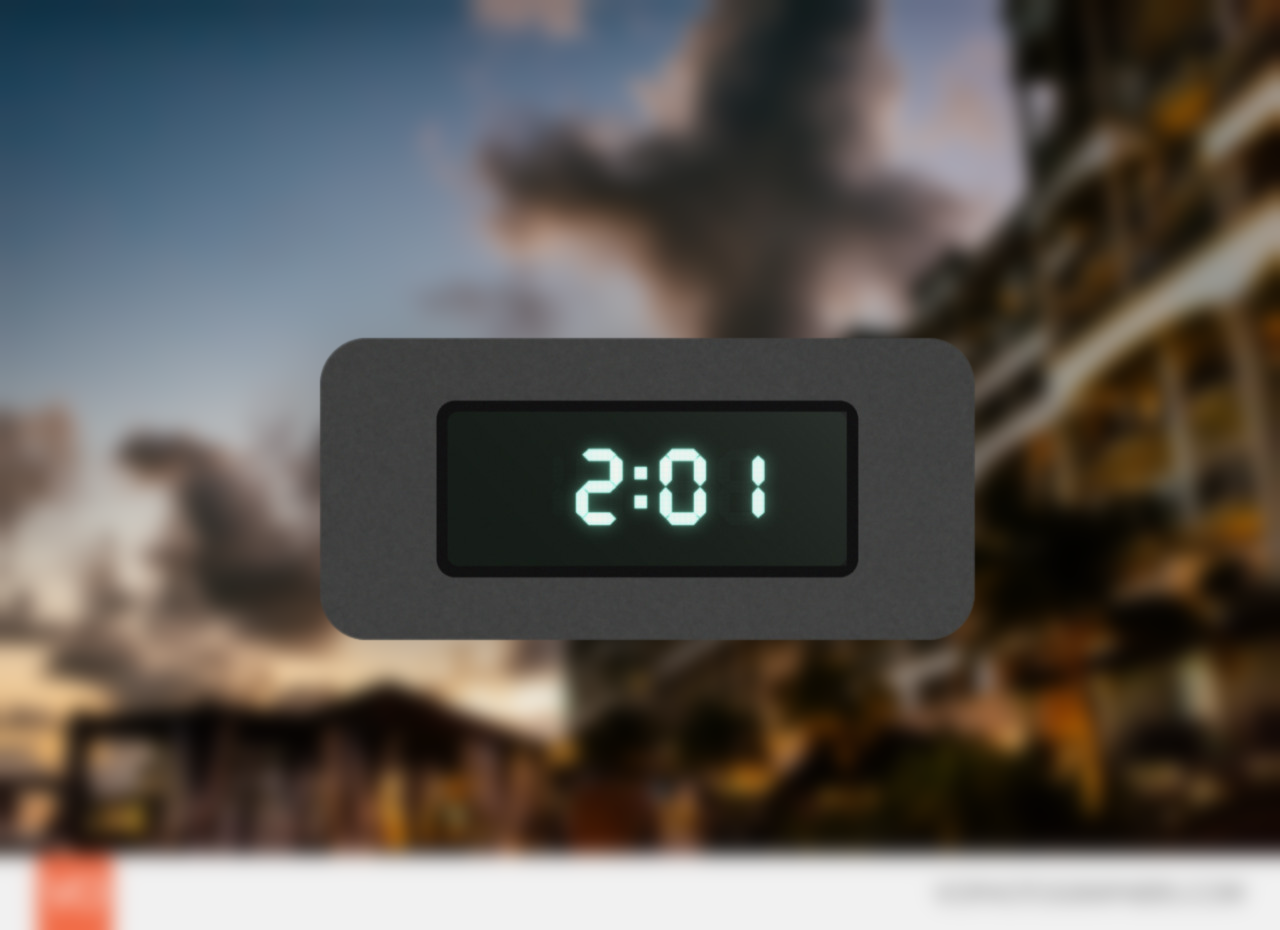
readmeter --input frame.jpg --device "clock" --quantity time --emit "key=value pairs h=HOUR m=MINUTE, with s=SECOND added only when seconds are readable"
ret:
h=2 m=1
